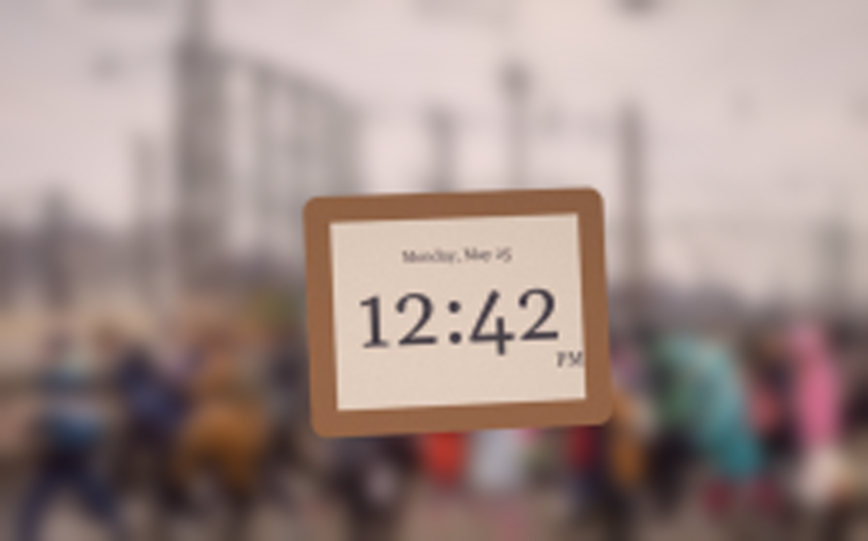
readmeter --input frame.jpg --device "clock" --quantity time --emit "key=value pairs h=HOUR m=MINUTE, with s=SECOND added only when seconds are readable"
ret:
h=12 m=42
